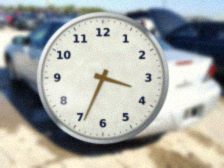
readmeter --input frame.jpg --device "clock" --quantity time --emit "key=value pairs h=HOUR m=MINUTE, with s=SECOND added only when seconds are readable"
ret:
h=3 m=34
